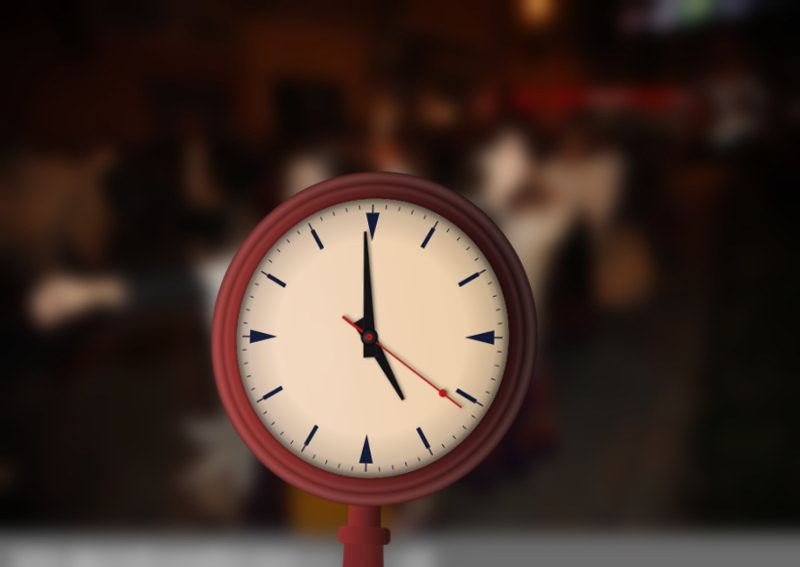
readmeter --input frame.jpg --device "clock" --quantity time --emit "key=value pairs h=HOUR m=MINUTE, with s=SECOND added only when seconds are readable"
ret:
h=4 m=59 s=21
